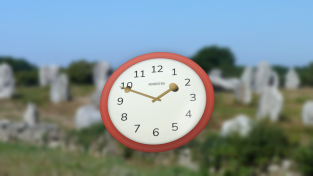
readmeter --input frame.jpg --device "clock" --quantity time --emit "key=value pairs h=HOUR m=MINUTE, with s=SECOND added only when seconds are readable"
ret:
h=1 m=49
